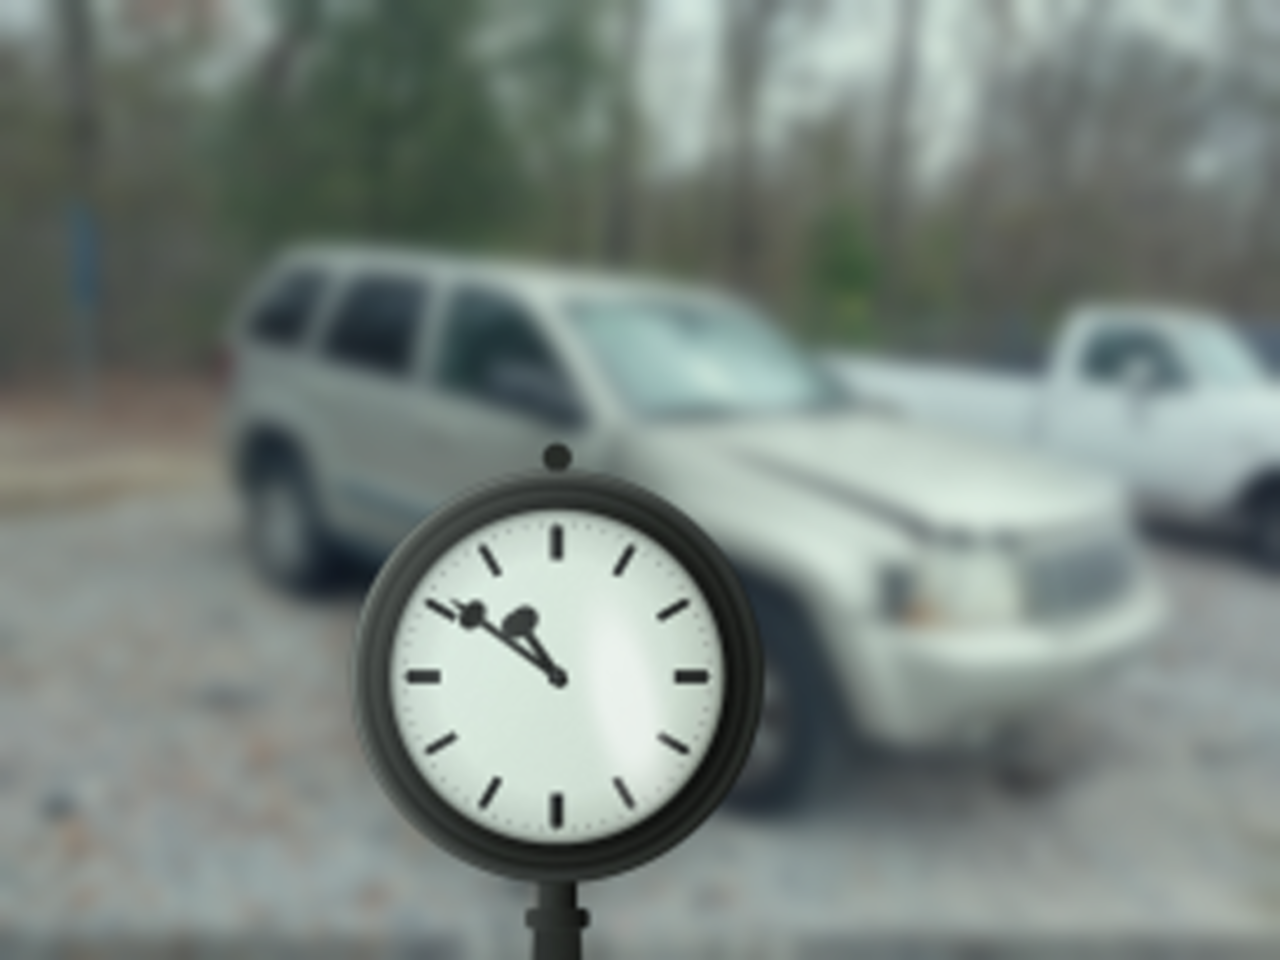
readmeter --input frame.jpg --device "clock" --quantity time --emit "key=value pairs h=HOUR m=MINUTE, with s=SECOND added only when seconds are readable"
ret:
h=10 m=51
